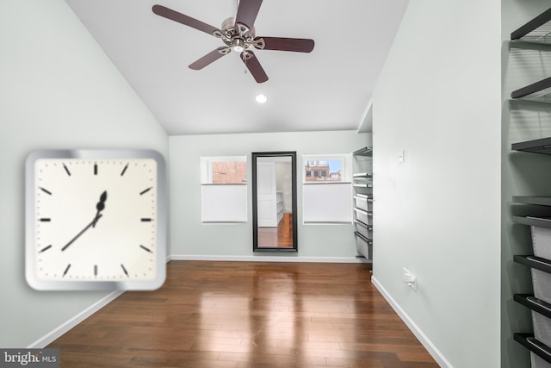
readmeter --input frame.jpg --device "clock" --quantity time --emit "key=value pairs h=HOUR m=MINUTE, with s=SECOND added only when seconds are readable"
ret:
h=12 m=38
